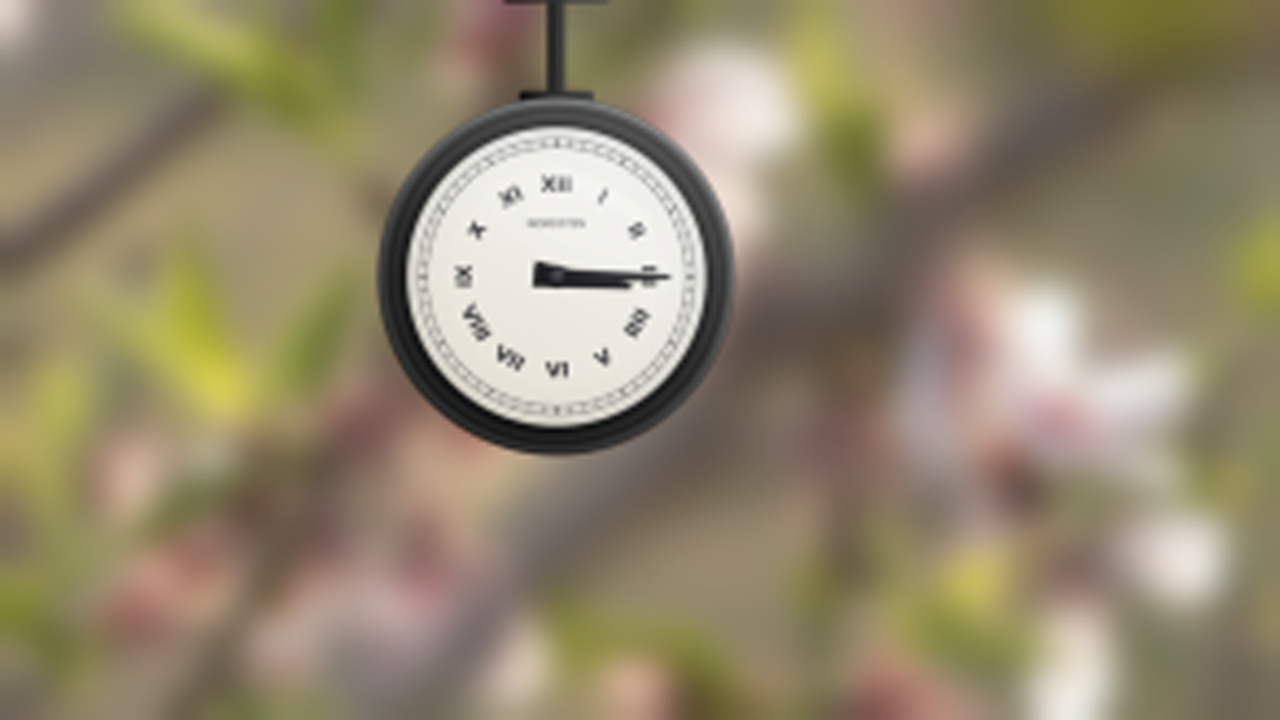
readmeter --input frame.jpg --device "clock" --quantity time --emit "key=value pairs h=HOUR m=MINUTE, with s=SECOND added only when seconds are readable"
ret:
h=3 m=15
